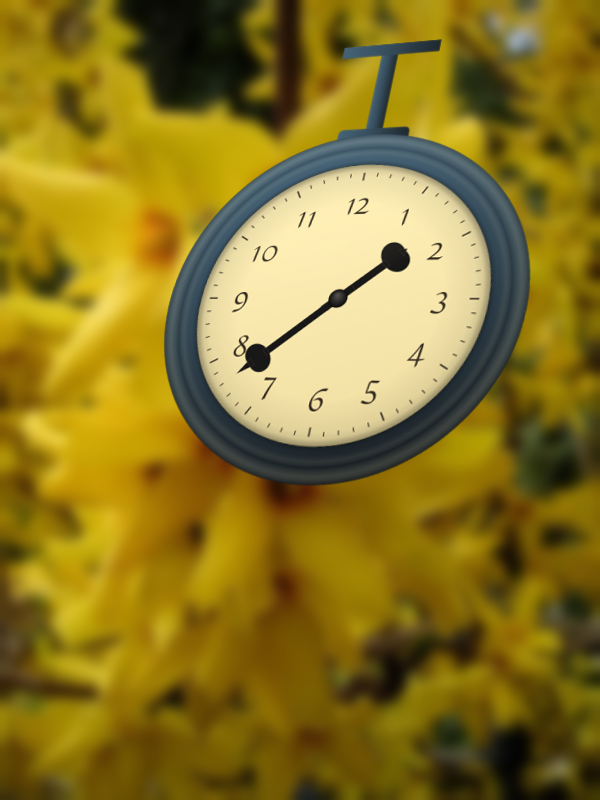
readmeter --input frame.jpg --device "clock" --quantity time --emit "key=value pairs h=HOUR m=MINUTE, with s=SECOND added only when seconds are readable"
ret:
h=1 m=38
